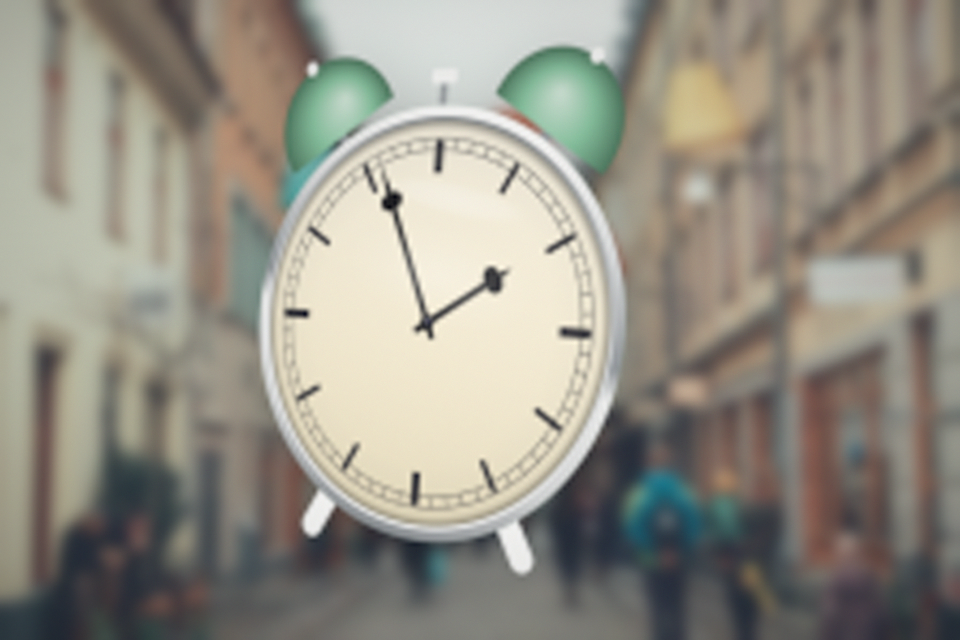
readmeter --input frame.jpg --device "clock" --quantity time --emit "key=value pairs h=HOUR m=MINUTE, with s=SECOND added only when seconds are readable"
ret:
h=1 m=56
